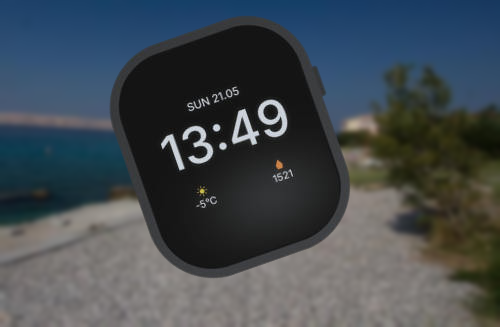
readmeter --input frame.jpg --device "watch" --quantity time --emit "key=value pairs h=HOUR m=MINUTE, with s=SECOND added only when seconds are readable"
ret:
h=13 m=49
